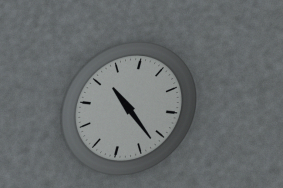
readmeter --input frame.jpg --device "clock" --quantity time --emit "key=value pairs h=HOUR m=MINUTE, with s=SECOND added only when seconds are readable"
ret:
h=10 m=22
